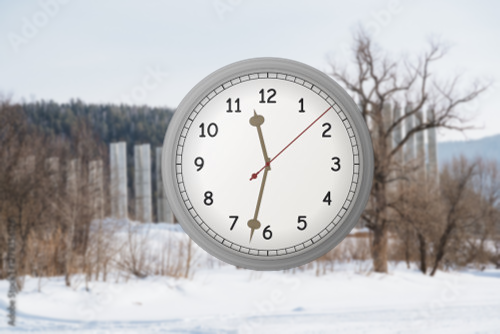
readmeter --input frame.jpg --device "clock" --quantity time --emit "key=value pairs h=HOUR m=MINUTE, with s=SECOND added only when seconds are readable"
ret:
h=11 m=32 s=8
